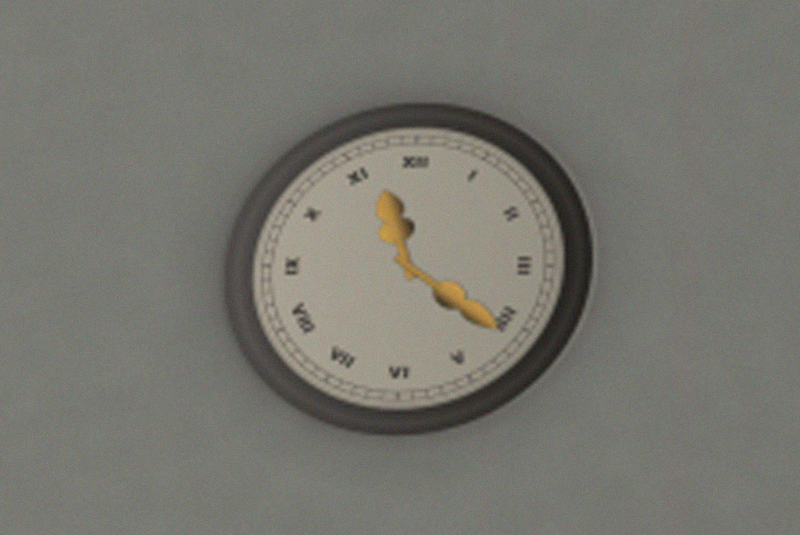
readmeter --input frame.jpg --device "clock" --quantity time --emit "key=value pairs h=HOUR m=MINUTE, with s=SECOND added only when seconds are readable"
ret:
h=11 m=21
